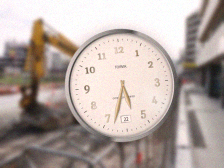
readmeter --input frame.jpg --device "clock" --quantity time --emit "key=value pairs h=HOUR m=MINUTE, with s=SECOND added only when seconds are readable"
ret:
h=5 m=33
